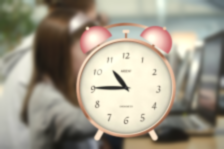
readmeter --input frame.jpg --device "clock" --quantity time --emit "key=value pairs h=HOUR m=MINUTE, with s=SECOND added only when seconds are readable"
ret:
h=10 m=45
